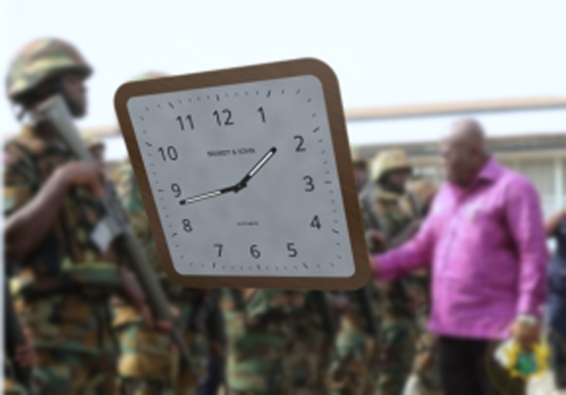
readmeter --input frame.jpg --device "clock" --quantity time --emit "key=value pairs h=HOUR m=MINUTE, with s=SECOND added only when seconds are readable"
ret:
h=1 m=43
